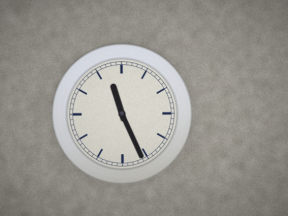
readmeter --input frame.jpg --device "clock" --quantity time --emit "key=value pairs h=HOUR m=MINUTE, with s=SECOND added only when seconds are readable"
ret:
h=11 m=26
